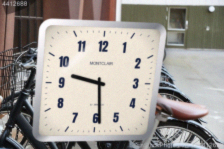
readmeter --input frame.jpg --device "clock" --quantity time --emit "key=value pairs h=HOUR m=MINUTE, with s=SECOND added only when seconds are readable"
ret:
h=9 m=29
